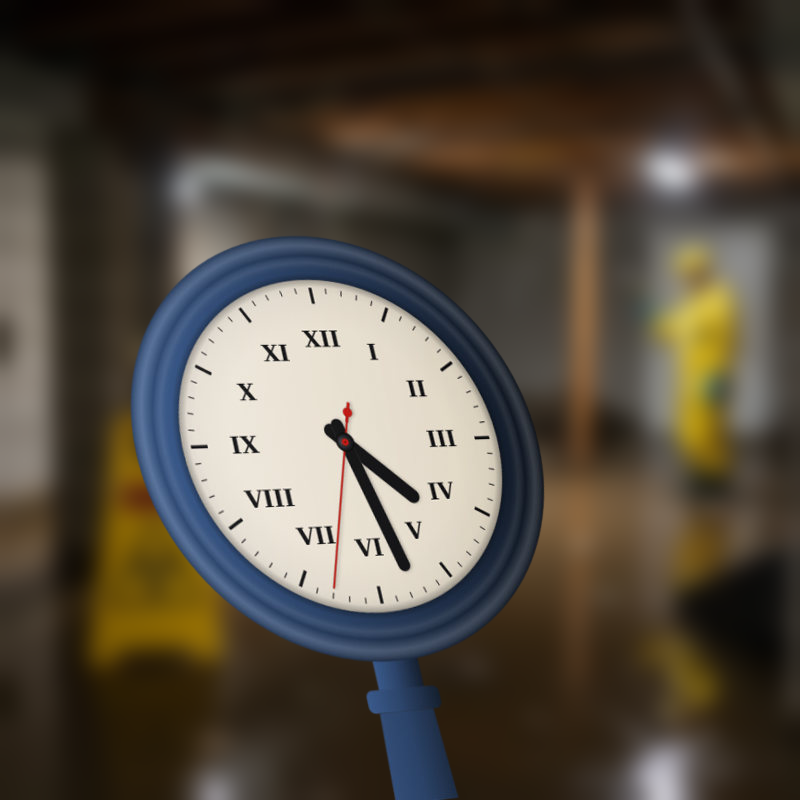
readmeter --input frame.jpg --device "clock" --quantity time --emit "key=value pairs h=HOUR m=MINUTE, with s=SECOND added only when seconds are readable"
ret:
h=4 m=27 s=33
